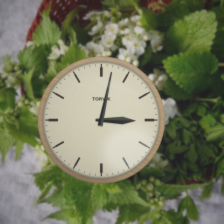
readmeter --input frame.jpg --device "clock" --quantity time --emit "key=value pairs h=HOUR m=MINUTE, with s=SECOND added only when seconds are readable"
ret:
h=3 m=2
